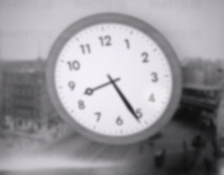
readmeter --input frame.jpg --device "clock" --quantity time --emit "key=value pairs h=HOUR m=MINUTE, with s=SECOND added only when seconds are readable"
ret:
h=8 m=26
